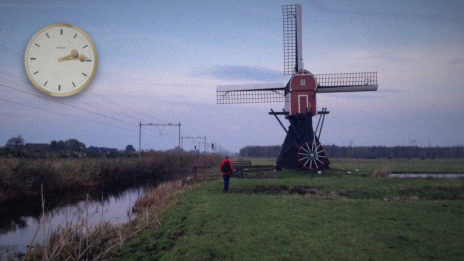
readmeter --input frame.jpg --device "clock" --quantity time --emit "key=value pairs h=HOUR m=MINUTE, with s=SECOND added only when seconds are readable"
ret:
h=2 m=14
